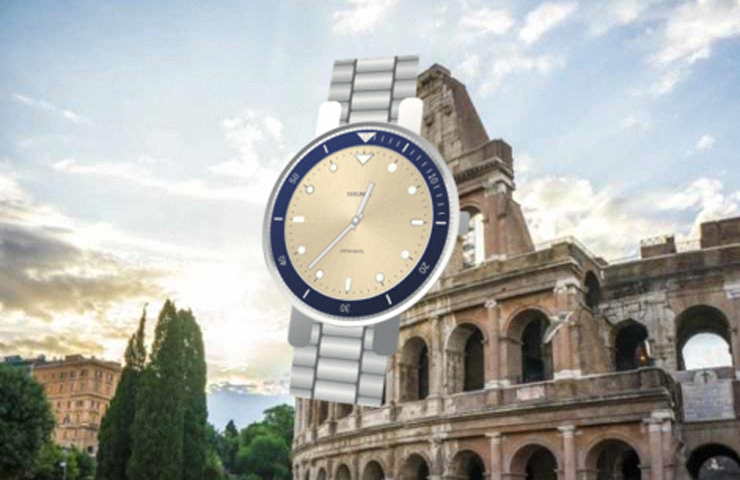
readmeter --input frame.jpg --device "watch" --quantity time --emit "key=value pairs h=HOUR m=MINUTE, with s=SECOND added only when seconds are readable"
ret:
h=12 m=37
